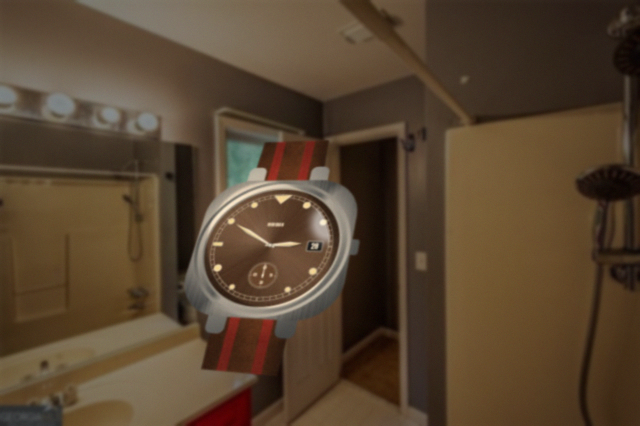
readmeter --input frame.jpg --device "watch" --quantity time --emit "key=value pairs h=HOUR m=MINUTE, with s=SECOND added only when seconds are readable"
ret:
h=2 m=50
